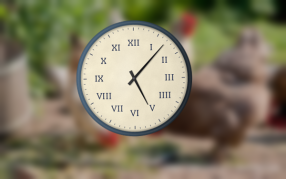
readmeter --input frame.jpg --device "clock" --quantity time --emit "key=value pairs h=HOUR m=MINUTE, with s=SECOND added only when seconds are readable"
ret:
h=5 m=7
